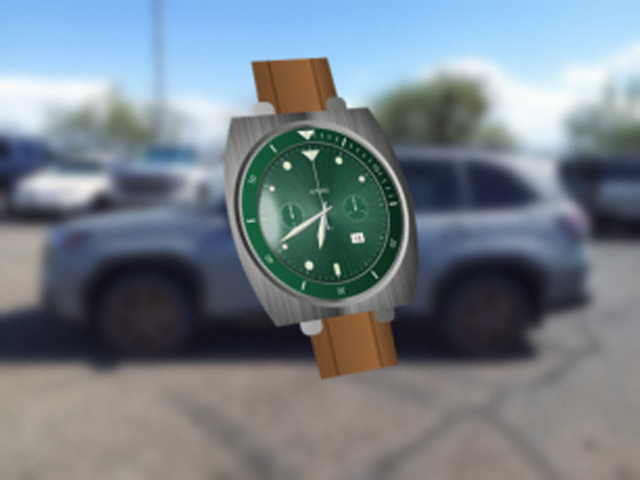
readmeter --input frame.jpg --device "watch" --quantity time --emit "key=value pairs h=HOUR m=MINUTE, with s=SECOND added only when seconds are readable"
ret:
h=6 m=41
